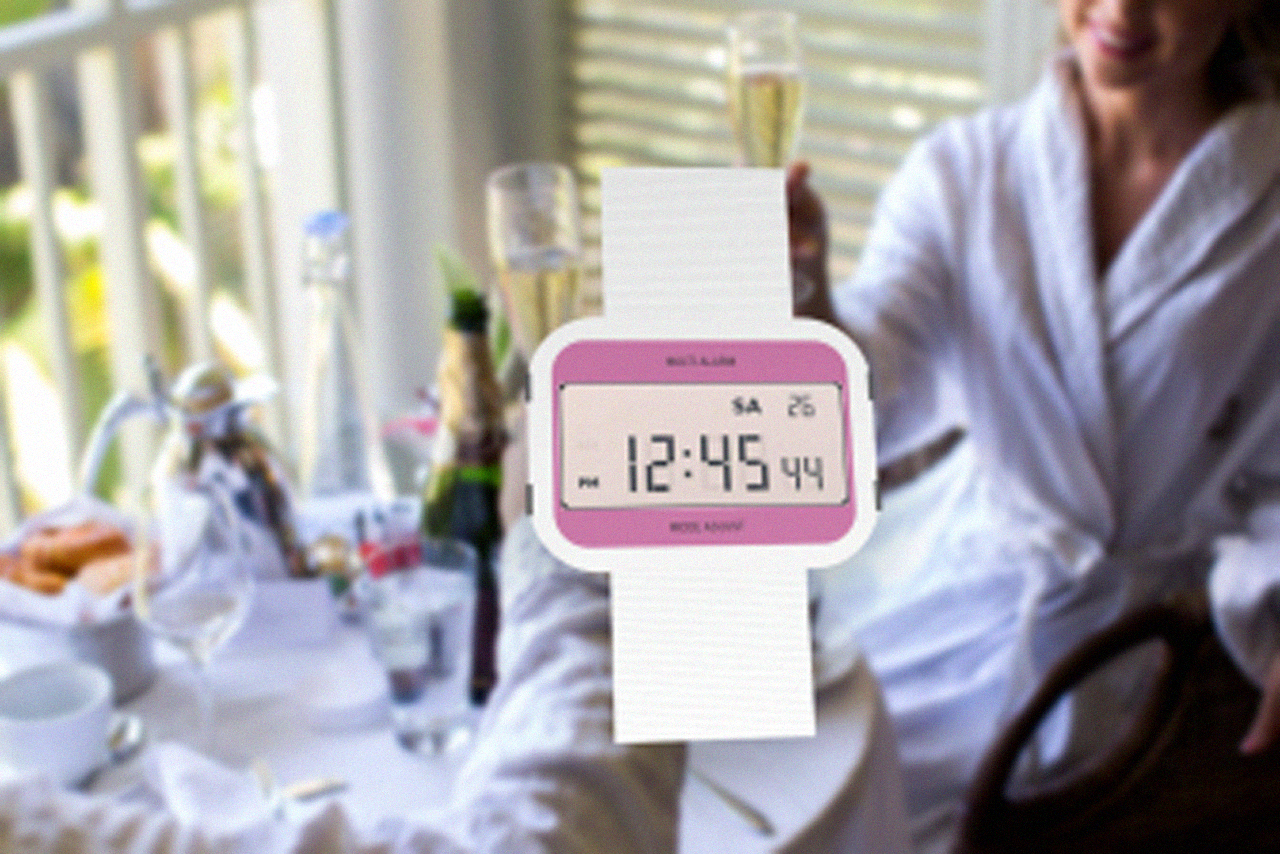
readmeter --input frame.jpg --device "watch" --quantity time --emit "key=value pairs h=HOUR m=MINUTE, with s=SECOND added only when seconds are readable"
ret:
h=12 m=45 s=44
